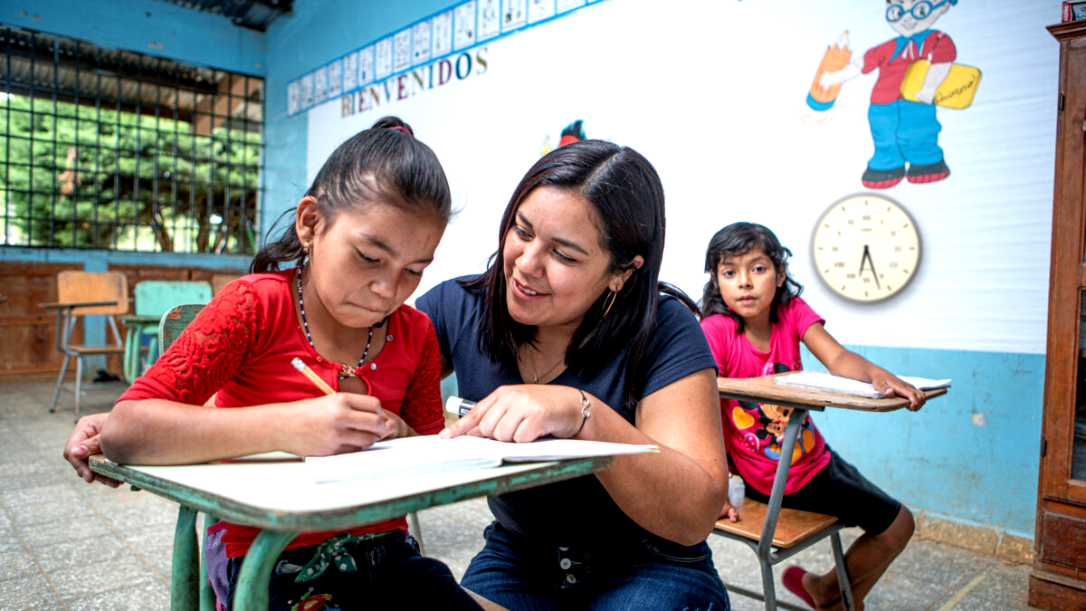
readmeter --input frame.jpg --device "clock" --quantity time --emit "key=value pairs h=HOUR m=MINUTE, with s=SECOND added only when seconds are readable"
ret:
h=6 m=27
